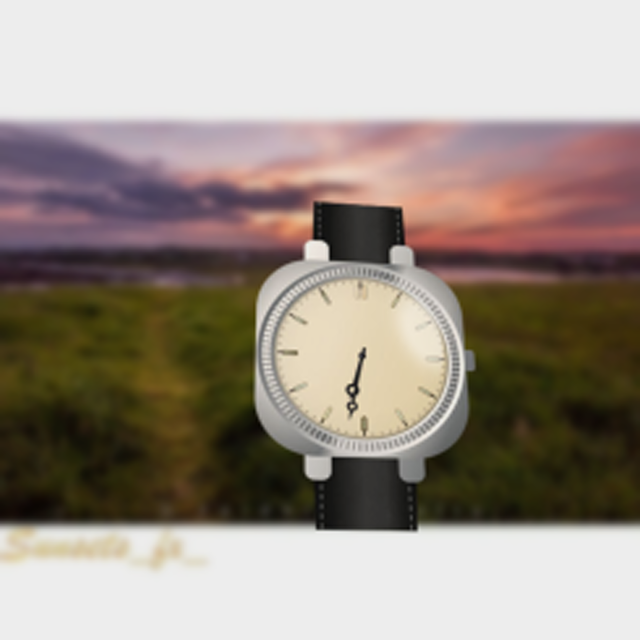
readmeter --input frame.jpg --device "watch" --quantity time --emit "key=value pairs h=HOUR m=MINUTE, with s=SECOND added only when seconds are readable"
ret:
h=6 m=32
